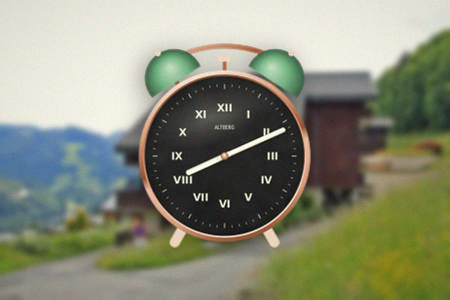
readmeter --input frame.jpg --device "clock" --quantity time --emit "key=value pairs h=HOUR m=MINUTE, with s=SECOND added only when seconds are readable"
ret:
h=8 m=11
